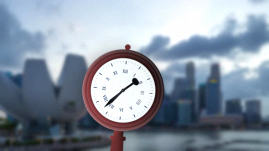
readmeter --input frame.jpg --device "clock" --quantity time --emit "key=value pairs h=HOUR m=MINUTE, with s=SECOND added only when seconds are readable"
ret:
h=1 m=37
